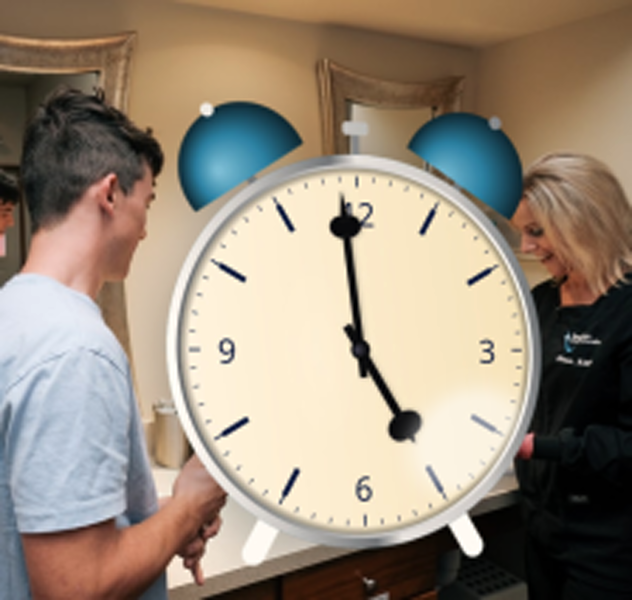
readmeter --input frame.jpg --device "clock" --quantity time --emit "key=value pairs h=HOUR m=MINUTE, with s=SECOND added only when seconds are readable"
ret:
h=4 m=59
